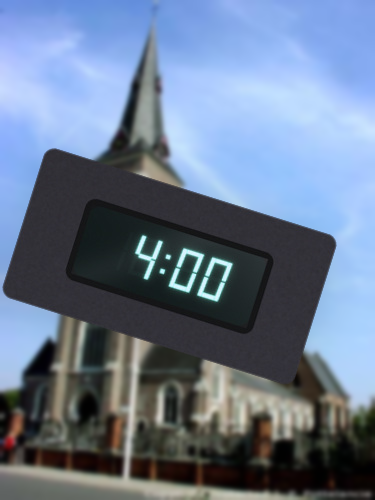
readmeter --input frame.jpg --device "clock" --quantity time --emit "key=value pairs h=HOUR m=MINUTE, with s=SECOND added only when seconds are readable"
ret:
h=4 m=0
